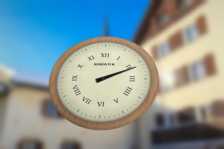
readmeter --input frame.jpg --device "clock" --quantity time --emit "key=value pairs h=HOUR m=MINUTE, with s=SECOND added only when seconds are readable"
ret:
h=2 m=11
